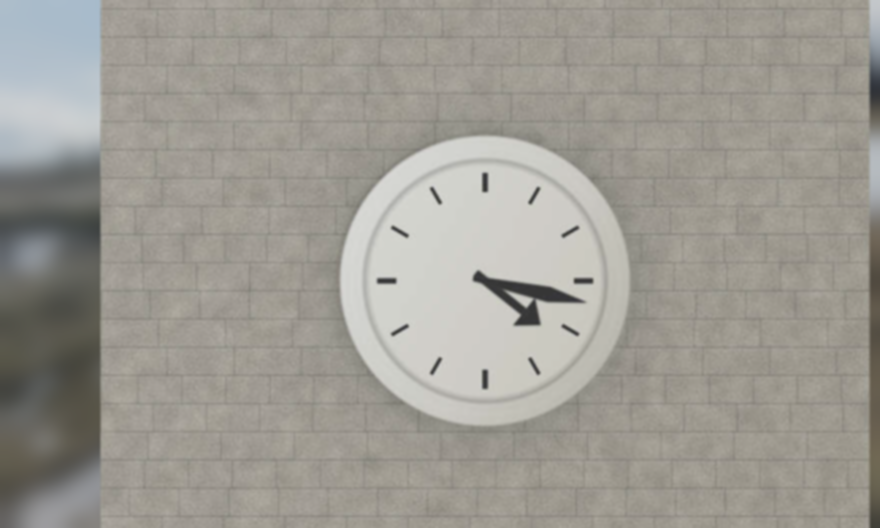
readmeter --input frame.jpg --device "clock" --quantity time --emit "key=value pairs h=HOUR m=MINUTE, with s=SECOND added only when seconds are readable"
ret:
h=4 m=17
